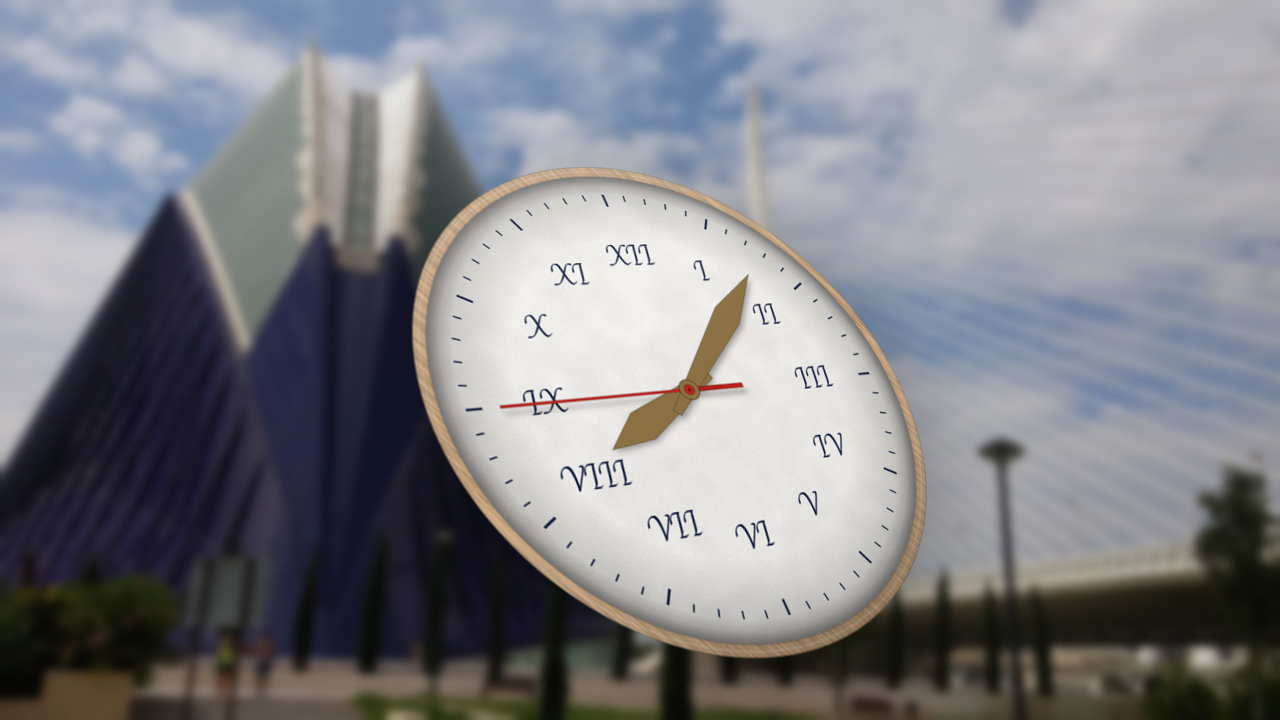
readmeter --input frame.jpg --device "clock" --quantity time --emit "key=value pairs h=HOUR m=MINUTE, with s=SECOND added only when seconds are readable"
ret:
h=8 m=7 s=45
